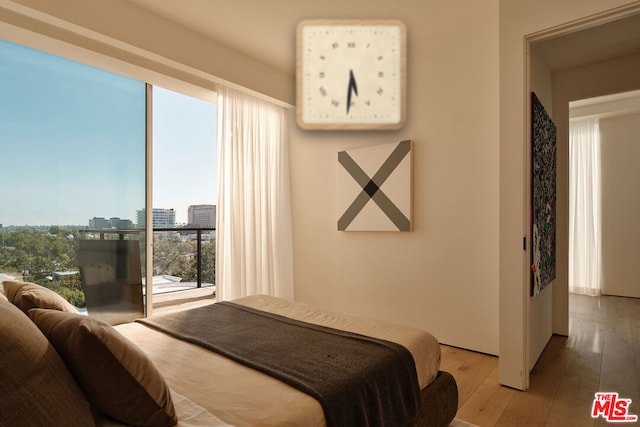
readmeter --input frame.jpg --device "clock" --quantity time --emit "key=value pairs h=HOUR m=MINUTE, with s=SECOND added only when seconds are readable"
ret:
h=5 m=31
